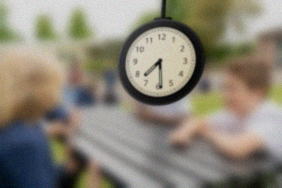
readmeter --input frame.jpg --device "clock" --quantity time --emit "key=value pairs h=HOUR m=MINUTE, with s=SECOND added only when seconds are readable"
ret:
h=7 m=29
